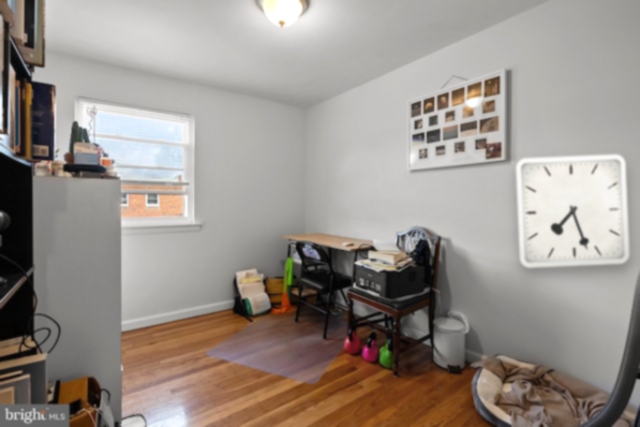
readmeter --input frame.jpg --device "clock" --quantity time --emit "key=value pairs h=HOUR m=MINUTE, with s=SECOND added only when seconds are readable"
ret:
h=7 m=27
